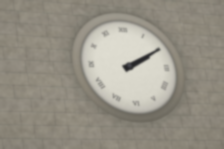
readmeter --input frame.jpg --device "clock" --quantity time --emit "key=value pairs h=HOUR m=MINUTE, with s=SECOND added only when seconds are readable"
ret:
h=2 m=10
